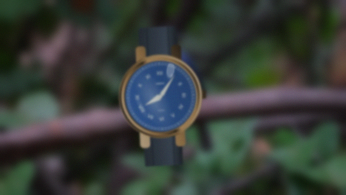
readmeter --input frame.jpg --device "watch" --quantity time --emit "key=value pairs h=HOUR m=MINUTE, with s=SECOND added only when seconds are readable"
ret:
h=8 m=6
